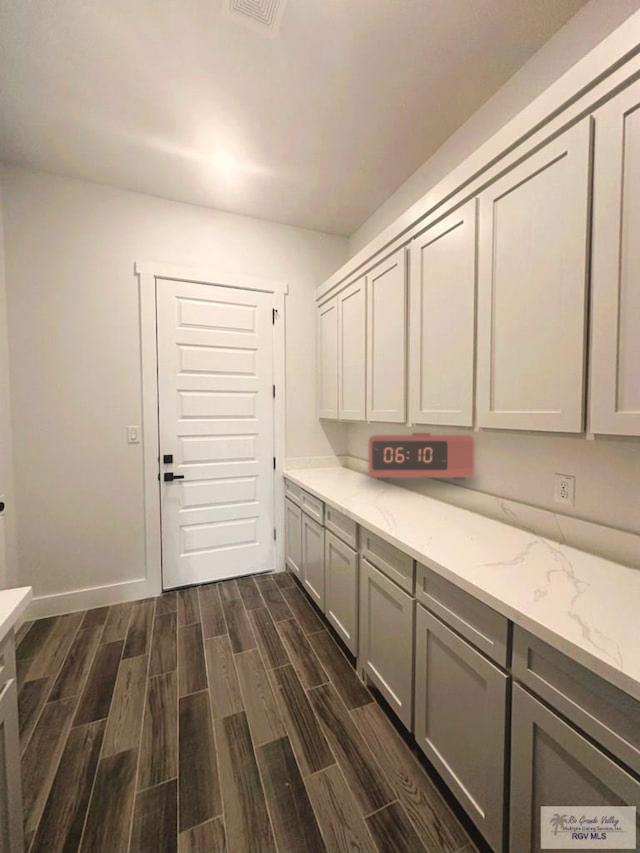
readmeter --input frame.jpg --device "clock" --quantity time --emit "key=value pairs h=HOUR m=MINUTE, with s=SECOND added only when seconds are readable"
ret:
h=6 m=10
